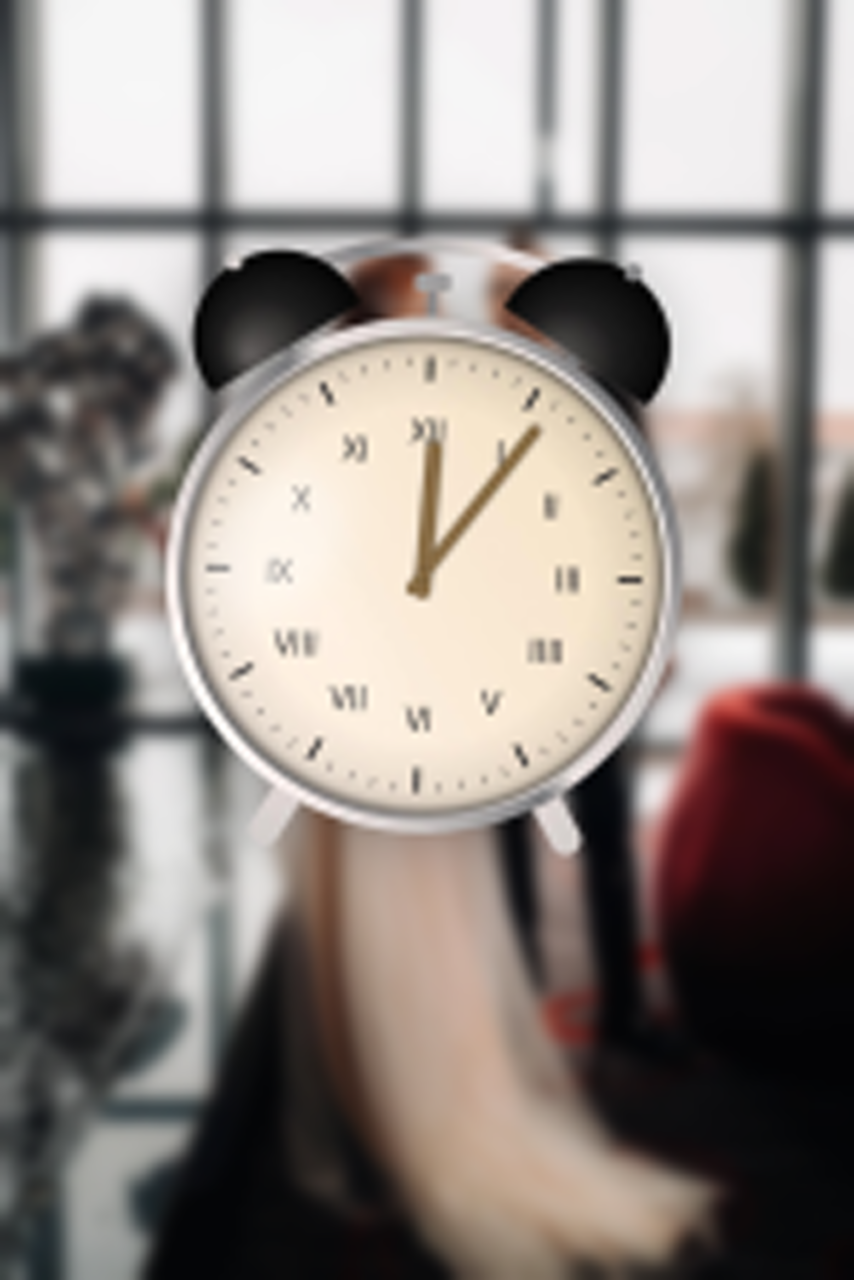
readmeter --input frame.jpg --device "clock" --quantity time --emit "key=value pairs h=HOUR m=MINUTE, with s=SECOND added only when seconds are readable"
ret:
h=12 m=6
